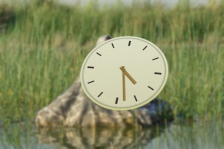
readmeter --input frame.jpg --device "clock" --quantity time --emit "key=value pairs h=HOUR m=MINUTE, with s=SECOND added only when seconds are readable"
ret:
h=4 m=28
